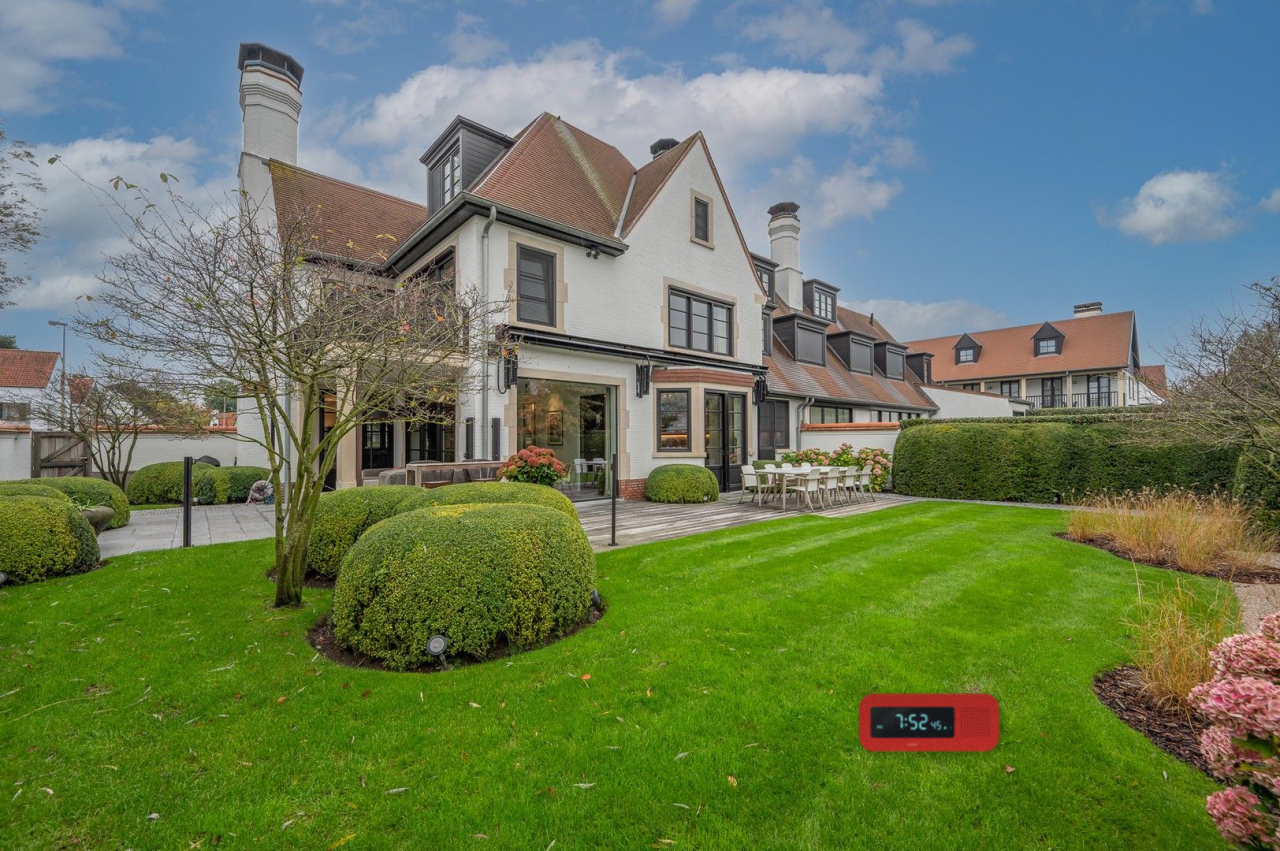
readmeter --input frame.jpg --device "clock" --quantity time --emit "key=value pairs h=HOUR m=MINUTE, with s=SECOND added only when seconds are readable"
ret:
h=7 m=52
